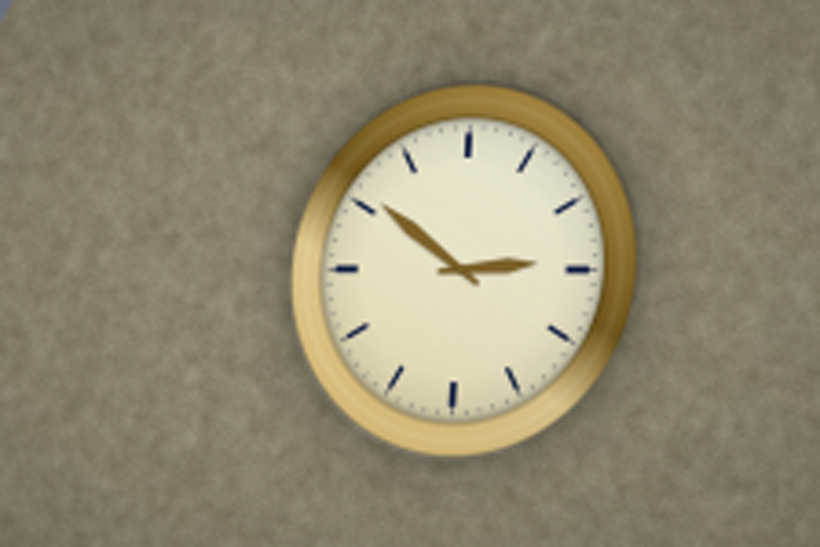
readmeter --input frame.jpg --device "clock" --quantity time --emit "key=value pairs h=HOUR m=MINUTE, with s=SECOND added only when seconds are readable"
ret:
h=2 m=51
